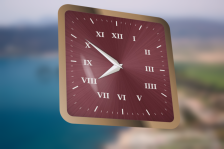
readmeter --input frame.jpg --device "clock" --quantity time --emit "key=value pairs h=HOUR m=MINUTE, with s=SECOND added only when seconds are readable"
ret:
h=7 m=51
